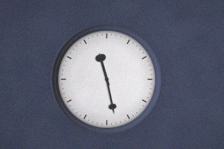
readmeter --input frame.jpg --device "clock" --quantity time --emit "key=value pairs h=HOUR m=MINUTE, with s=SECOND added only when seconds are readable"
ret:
h=11 m=28
